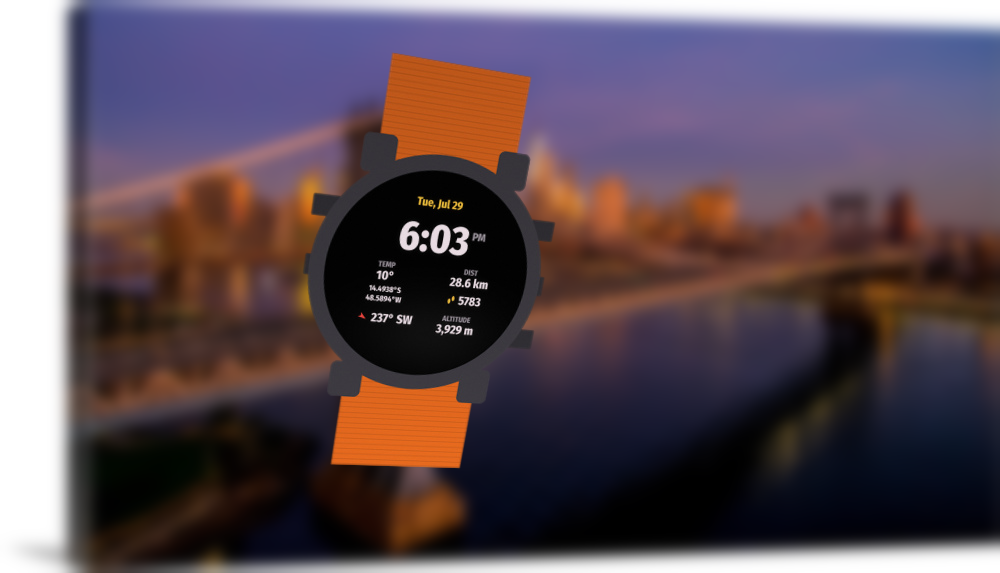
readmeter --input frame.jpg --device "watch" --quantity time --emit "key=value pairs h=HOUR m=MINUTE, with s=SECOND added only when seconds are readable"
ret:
h=6 m=3
